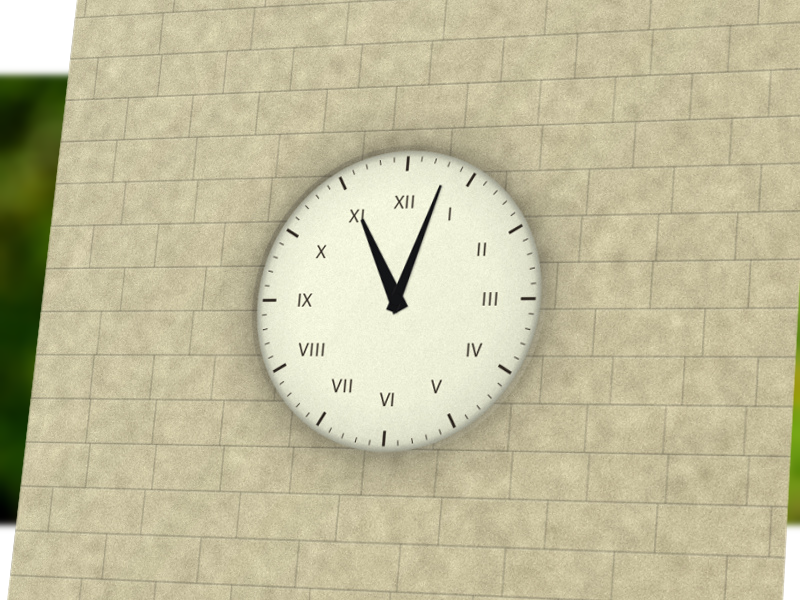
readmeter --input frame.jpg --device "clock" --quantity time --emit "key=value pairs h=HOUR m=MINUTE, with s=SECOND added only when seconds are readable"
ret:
h=11 m=3
